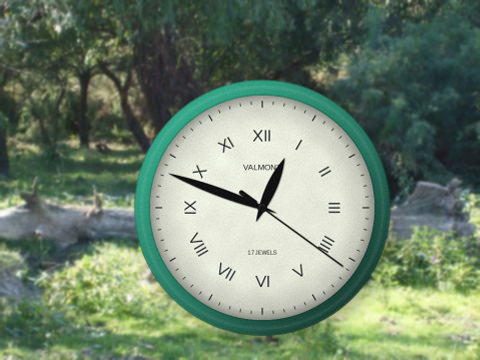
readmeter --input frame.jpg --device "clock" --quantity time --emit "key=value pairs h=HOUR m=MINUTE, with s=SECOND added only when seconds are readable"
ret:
h=12 m=48 s=21
